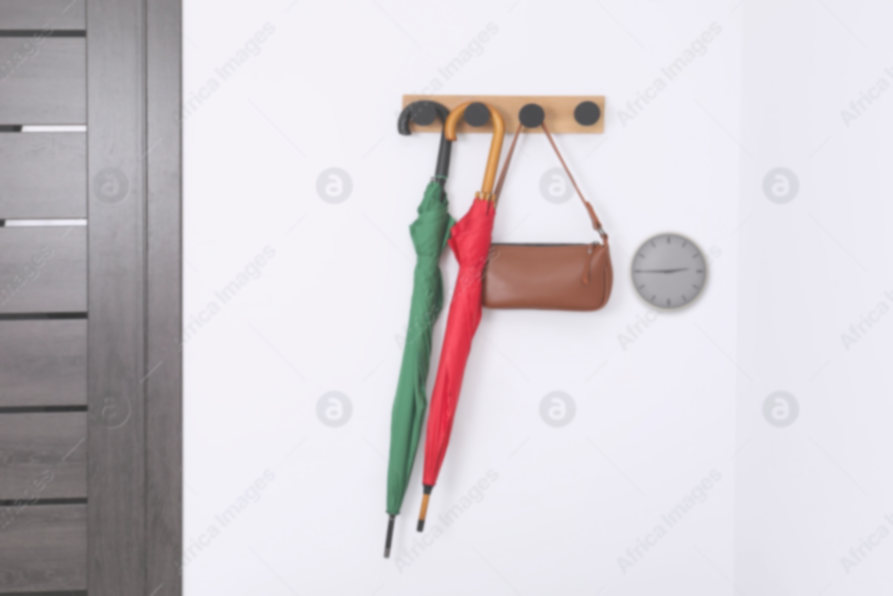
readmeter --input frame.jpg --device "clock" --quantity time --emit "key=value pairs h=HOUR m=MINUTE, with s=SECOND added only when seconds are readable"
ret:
h=2 m=45
